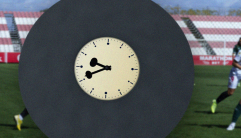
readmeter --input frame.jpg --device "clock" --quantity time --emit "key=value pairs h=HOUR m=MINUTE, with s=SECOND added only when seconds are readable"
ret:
h=9 m=41
